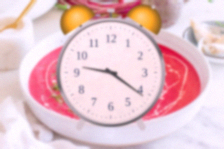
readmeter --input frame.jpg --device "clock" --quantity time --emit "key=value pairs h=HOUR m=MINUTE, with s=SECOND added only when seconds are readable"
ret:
h=9 m=21
